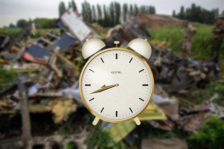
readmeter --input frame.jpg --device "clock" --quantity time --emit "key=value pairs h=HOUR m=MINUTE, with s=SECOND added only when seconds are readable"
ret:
h=8 m=42
